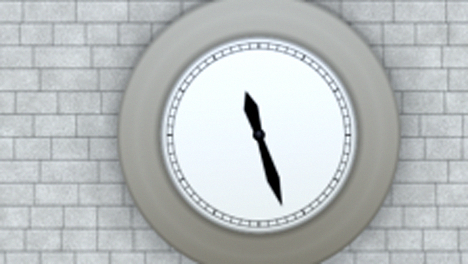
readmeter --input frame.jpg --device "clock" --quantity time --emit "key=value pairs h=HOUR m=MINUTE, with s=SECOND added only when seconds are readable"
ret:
h=11 m=27
